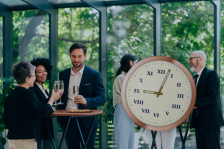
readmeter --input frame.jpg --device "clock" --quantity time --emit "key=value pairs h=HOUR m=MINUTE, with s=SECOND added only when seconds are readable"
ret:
h=9 m=3
